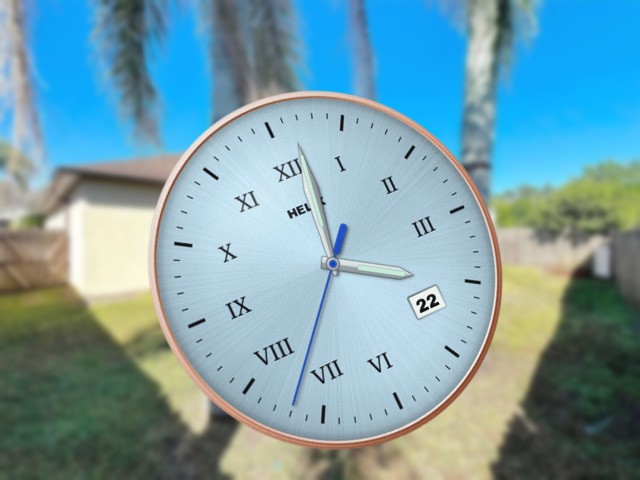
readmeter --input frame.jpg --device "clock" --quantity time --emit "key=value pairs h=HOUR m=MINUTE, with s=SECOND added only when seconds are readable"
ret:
h=4 m=1 s=37
